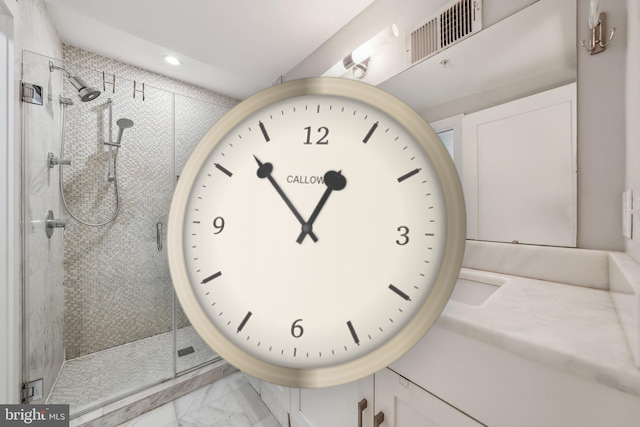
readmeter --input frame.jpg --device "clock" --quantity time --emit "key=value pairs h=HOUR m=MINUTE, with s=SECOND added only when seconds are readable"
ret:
h=12 m=53
